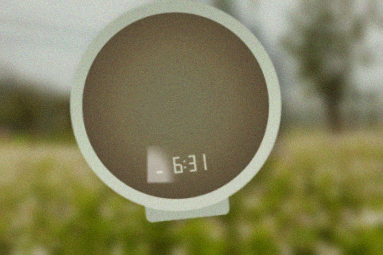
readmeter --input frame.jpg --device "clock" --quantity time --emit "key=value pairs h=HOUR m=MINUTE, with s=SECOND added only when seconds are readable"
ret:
h=6 m=31
